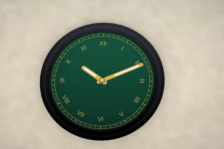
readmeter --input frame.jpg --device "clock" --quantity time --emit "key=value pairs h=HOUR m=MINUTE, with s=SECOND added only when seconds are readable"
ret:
h=10 m=11
